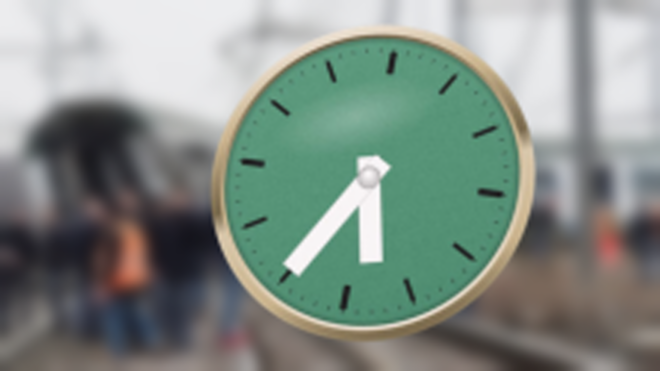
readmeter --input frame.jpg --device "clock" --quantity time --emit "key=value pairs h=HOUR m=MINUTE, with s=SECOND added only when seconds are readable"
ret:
h=5 m=35
